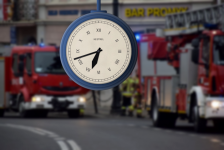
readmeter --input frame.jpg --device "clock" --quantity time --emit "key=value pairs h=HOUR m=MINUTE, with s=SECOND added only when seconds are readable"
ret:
h=6 m=42
